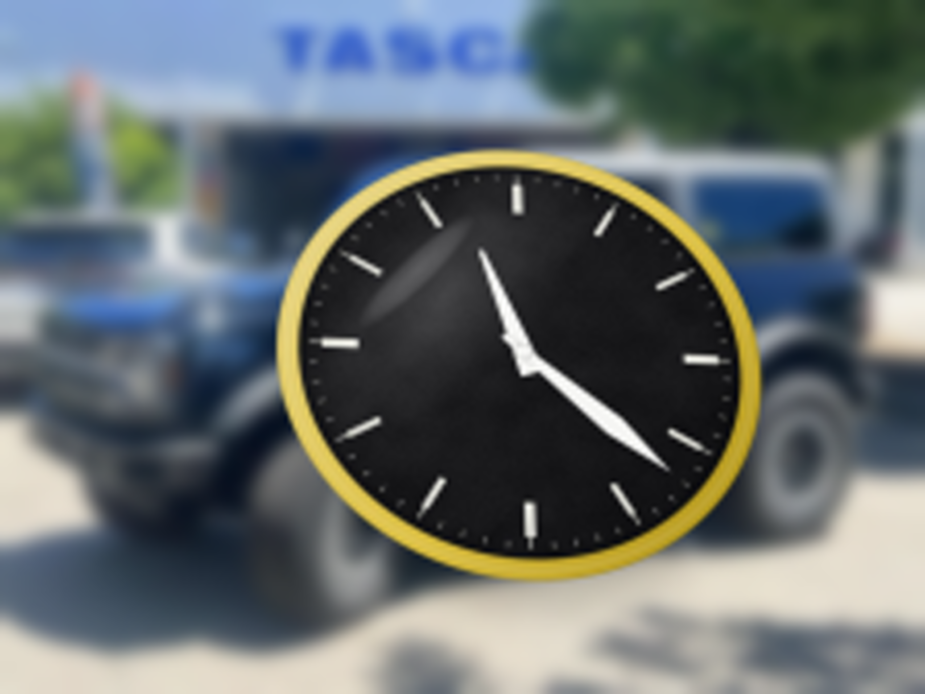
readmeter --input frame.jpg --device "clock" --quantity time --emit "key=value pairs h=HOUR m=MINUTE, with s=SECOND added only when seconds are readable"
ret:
h=11 m=22
